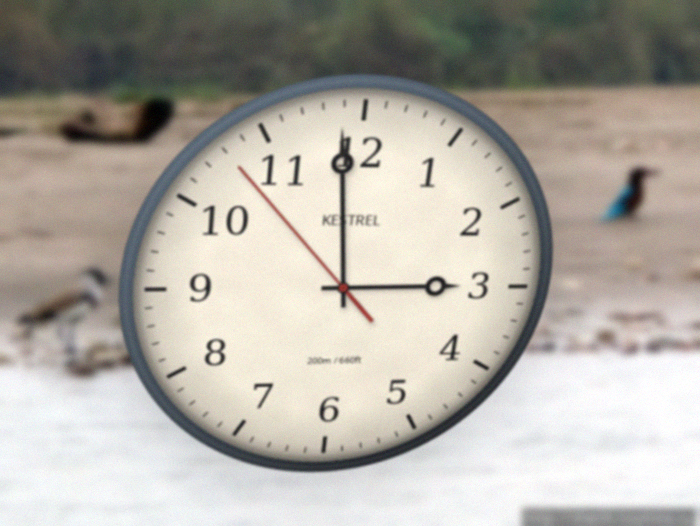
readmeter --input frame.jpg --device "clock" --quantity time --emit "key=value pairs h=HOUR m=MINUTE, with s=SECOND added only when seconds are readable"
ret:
h=2 m=58 s=53
